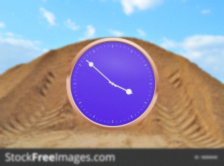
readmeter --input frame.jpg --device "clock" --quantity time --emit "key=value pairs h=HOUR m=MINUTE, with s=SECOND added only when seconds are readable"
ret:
h=3 m=52
